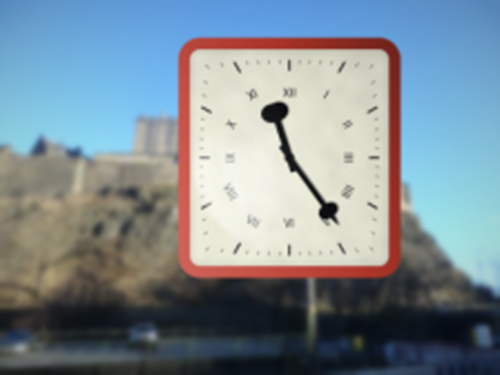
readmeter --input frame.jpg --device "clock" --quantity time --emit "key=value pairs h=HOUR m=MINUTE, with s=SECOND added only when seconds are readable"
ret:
h=11 m=24
